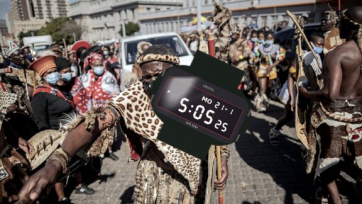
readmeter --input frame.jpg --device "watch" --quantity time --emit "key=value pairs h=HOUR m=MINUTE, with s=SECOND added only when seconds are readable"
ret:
h=5 m=5 s=25
